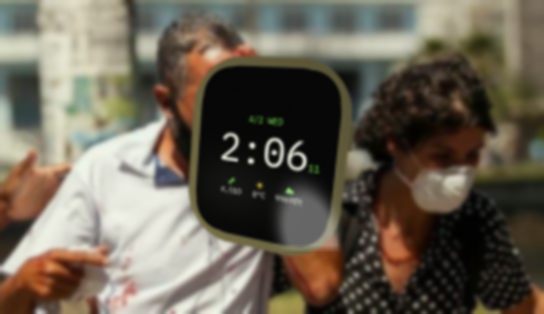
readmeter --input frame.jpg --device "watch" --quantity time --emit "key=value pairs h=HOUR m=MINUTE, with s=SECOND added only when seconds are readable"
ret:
h=2 m=6
